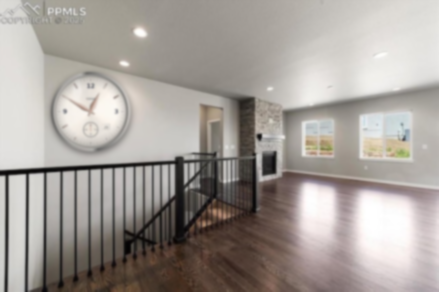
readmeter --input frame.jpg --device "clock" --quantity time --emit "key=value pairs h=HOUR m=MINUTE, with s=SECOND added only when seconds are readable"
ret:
h=12 m=50
